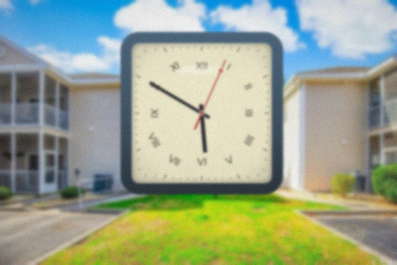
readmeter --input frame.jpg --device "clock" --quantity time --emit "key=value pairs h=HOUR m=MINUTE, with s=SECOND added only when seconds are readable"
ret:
h=5 m=50 s=4
